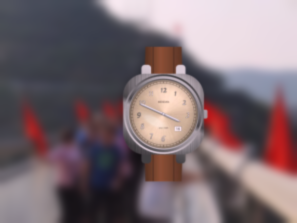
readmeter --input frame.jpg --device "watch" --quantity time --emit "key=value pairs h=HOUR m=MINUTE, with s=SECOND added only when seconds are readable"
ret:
h=3 m=49
